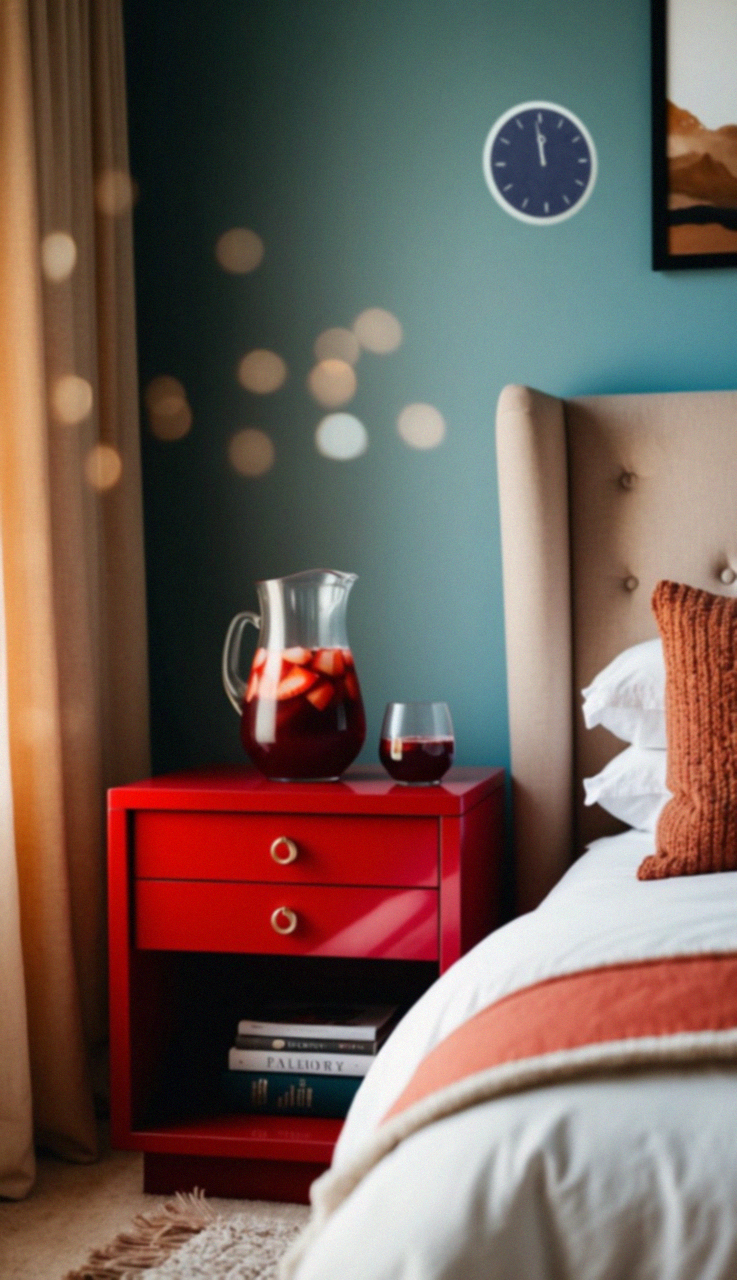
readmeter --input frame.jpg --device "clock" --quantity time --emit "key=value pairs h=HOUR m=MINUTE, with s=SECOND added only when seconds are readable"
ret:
h=11 m=59
